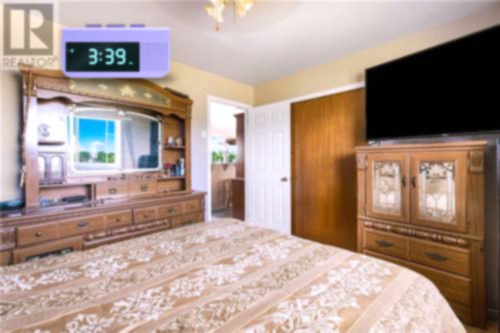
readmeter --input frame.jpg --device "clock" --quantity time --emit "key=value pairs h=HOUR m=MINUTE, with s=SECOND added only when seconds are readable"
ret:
h=3 m=39
